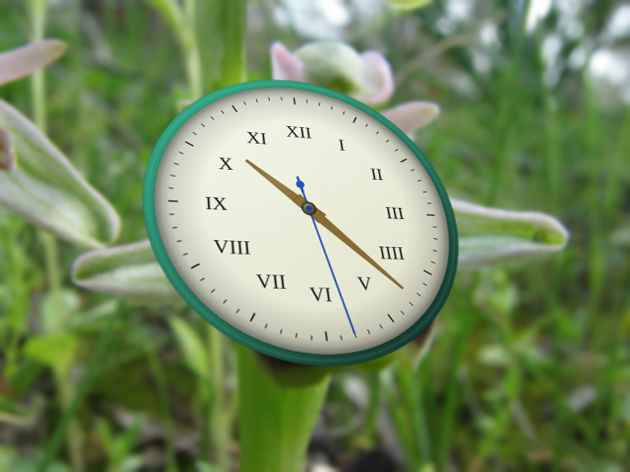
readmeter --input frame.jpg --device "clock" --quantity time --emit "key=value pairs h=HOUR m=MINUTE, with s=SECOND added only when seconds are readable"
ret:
h=10 m=22 s=28
